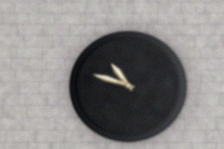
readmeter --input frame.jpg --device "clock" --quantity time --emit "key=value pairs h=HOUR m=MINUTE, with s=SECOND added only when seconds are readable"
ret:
h=10 m=48
